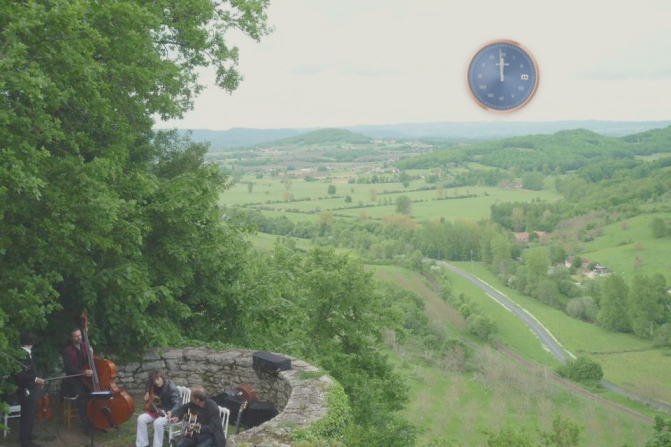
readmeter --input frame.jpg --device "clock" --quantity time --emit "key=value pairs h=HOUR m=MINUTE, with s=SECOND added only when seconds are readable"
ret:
h=11 m=59
